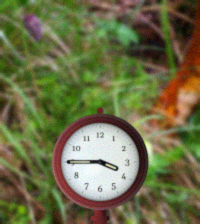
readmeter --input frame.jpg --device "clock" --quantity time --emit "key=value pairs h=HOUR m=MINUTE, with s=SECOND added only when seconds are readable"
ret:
h=3 m=45
